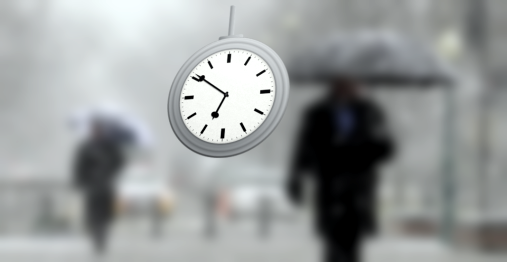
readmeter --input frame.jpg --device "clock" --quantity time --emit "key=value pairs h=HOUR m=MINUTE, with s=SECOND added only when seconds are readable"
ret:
h=6 m=51
